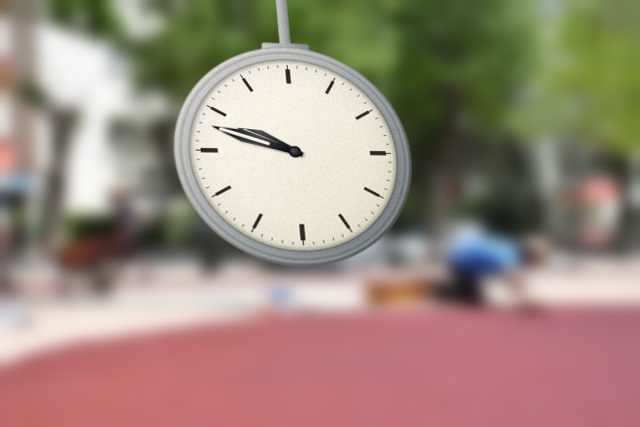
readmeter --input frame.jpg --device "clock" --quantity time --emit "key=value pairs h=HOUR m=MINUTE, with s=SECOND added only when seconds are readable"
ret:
h=9 m=48
